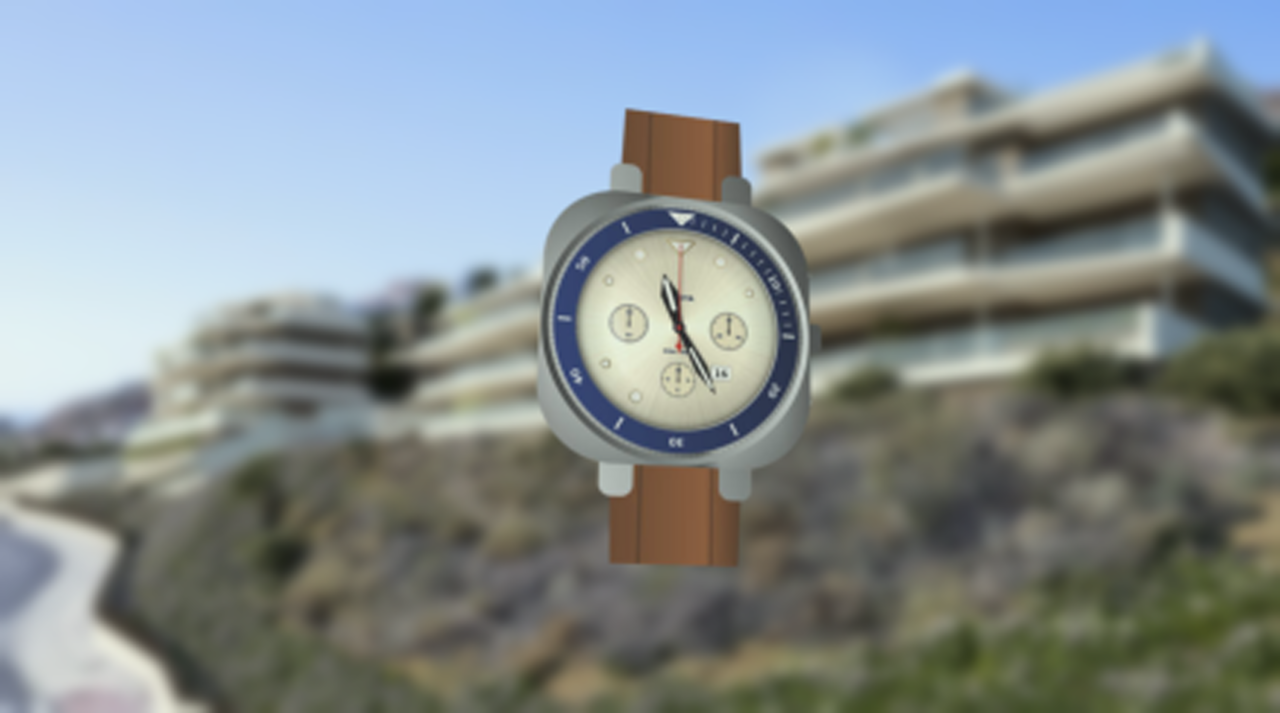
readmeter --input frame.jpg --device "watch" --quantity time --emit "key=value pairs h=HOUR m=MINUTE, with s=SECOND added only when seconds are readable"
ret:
h=11 m=25
